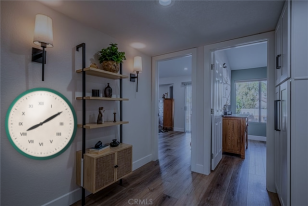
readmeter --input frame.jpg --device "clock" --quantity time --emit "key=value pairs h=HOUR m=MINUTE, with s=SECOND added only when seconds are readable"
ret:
h=8 m=10
